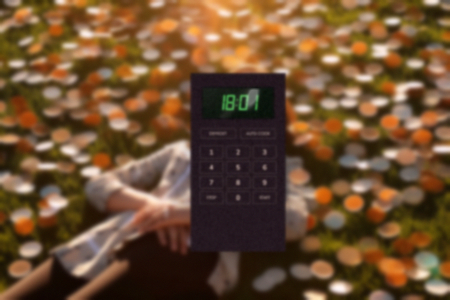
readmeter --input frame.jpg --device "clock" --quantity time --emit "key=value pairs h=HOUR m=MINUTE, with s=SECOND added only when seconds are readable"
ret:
h=18 m=1
